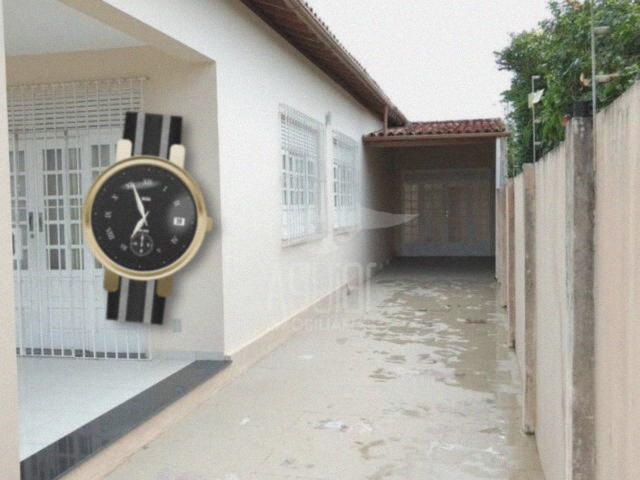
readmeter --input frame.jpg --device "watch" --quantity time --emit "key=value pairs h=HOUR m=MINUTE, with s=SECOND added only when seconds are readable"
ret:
h=6 m=56
